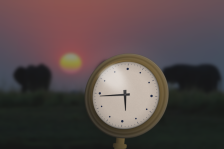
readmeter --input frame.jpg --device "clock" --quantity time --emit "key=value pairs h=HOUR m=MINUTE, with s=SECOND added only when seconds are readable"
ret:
h=5 m=44
